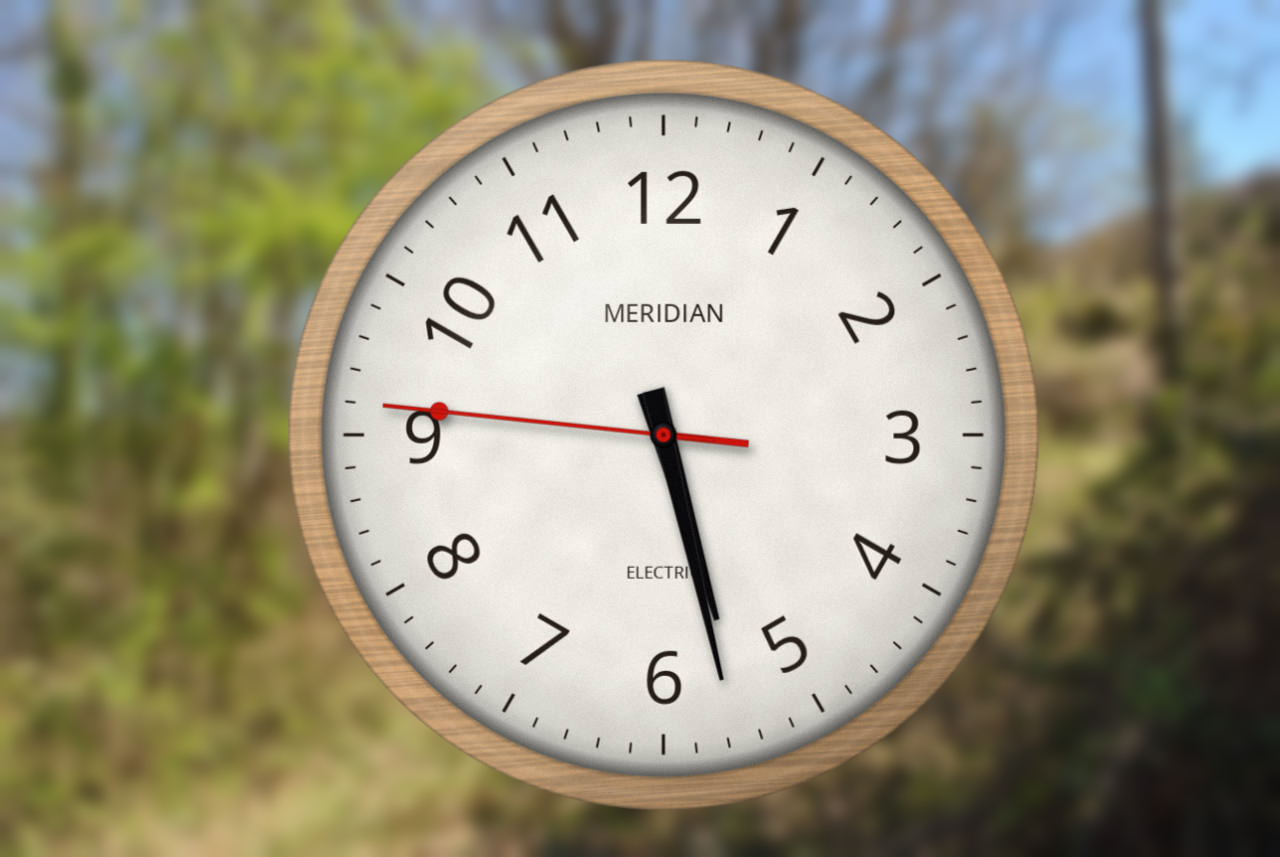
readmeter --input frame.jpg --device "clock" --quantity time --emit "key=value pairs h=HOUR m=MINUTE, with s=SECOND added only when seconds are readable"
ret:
h=5 m=27 s=46
